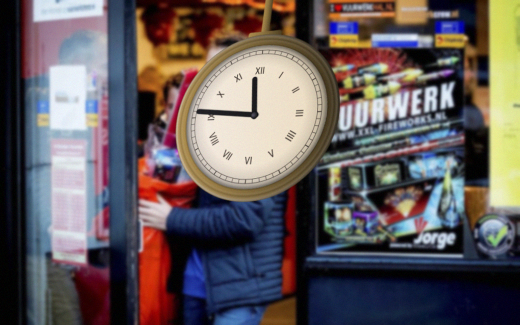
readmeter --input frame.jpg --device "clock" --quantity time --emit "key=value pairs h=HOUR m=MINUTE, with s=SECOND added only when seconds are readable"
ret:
h=11 m=46
